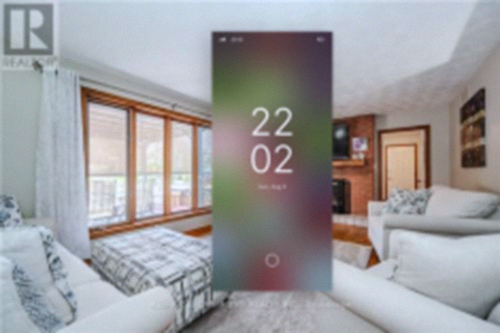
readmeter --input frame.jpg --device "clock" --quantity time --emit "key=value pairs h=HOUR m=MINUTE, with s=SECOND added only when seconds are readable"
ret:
h=22 m=2
